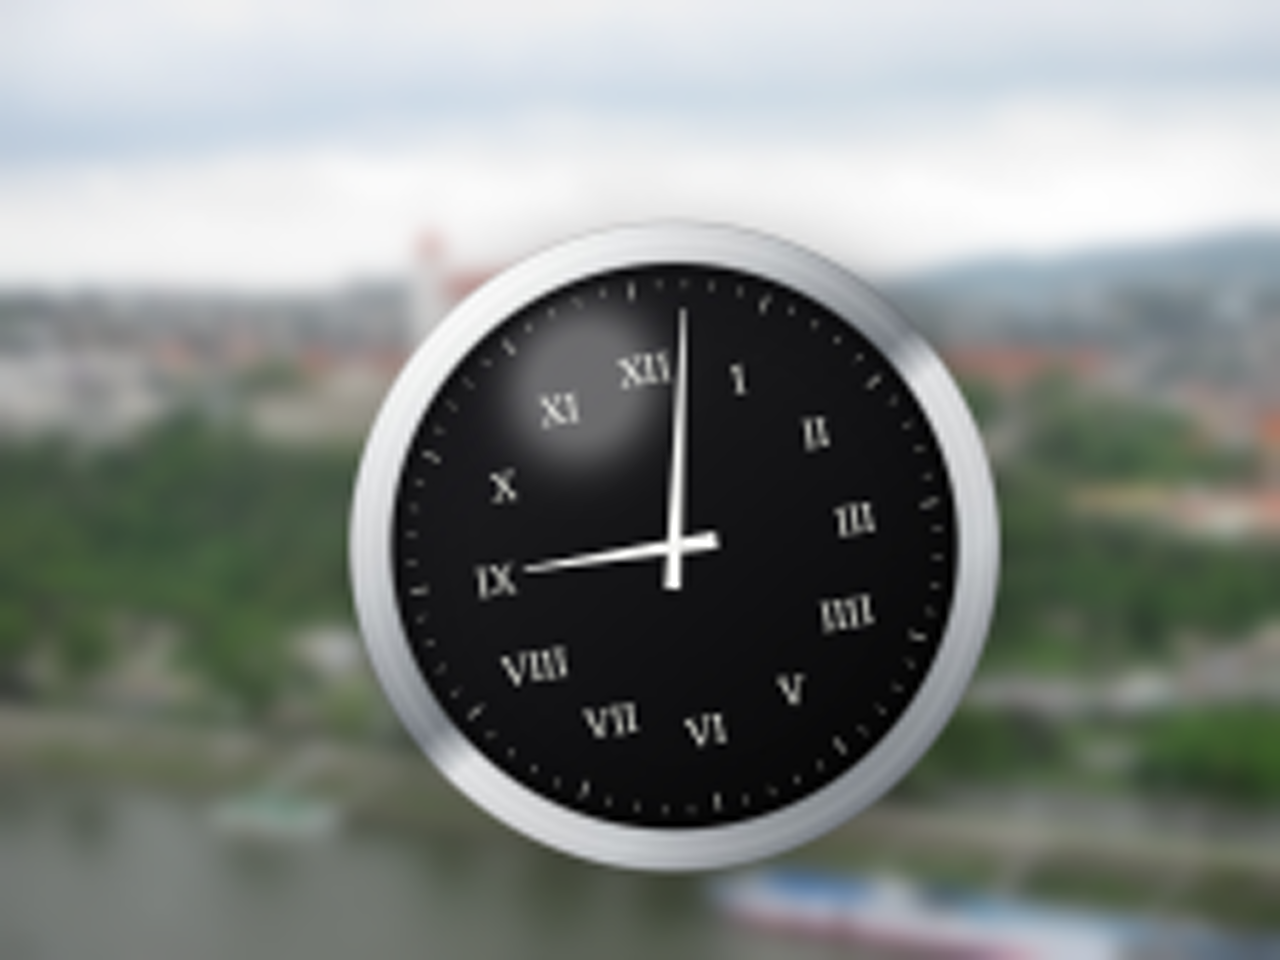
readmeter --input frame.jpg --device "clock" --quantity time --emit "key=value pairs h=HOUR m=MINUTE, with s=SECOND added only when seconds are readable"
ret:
h=9 m=2
